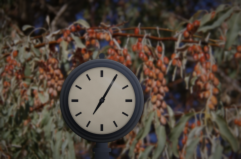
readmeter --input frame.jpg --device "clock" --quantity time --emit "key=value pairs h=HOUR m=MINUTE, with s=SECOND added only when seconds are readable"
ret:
h=7 m=5
